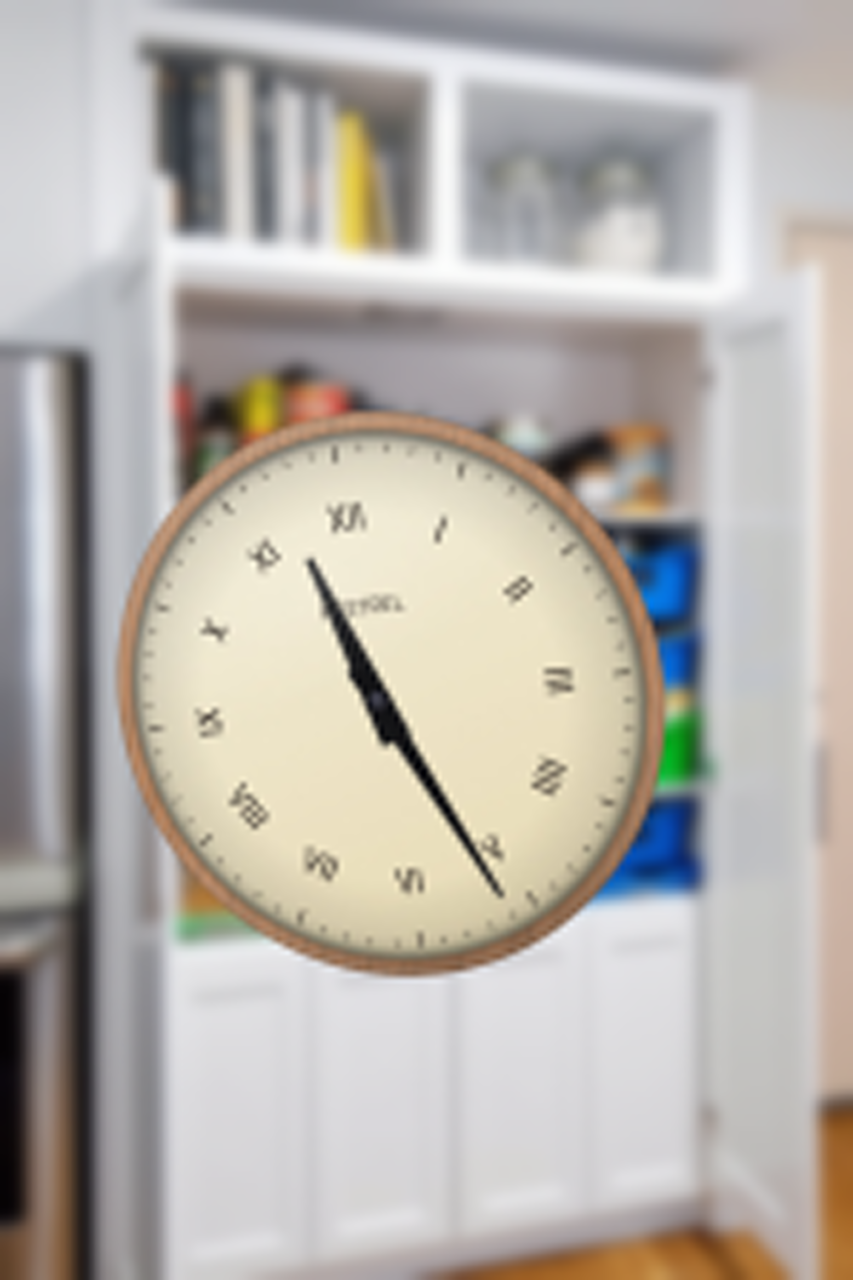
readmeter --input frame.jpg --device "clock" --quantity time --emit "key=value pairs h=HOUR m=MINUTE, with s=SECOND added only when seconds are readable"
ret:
h=11 m=26
